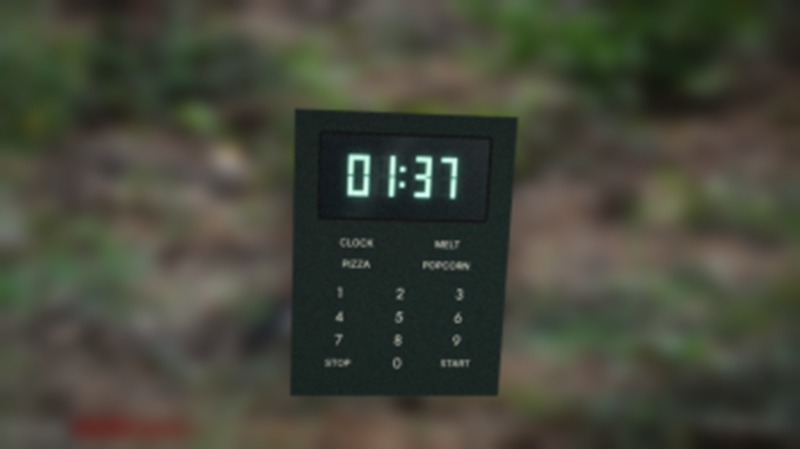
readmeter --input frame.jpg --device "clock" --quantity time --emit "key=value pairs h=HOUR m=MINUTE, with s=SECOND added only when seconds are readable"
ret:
h=1 m=37
